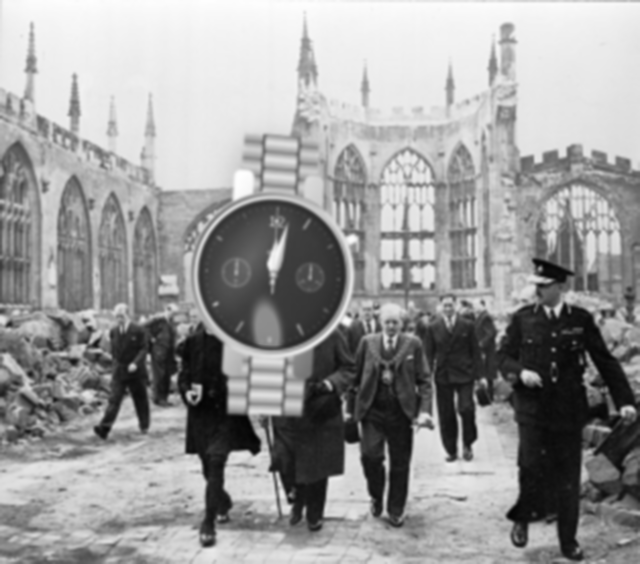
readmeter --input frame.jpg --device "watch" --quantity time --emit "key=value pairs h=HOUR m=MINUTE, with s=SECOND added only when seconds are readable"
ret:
h=12 m=2
